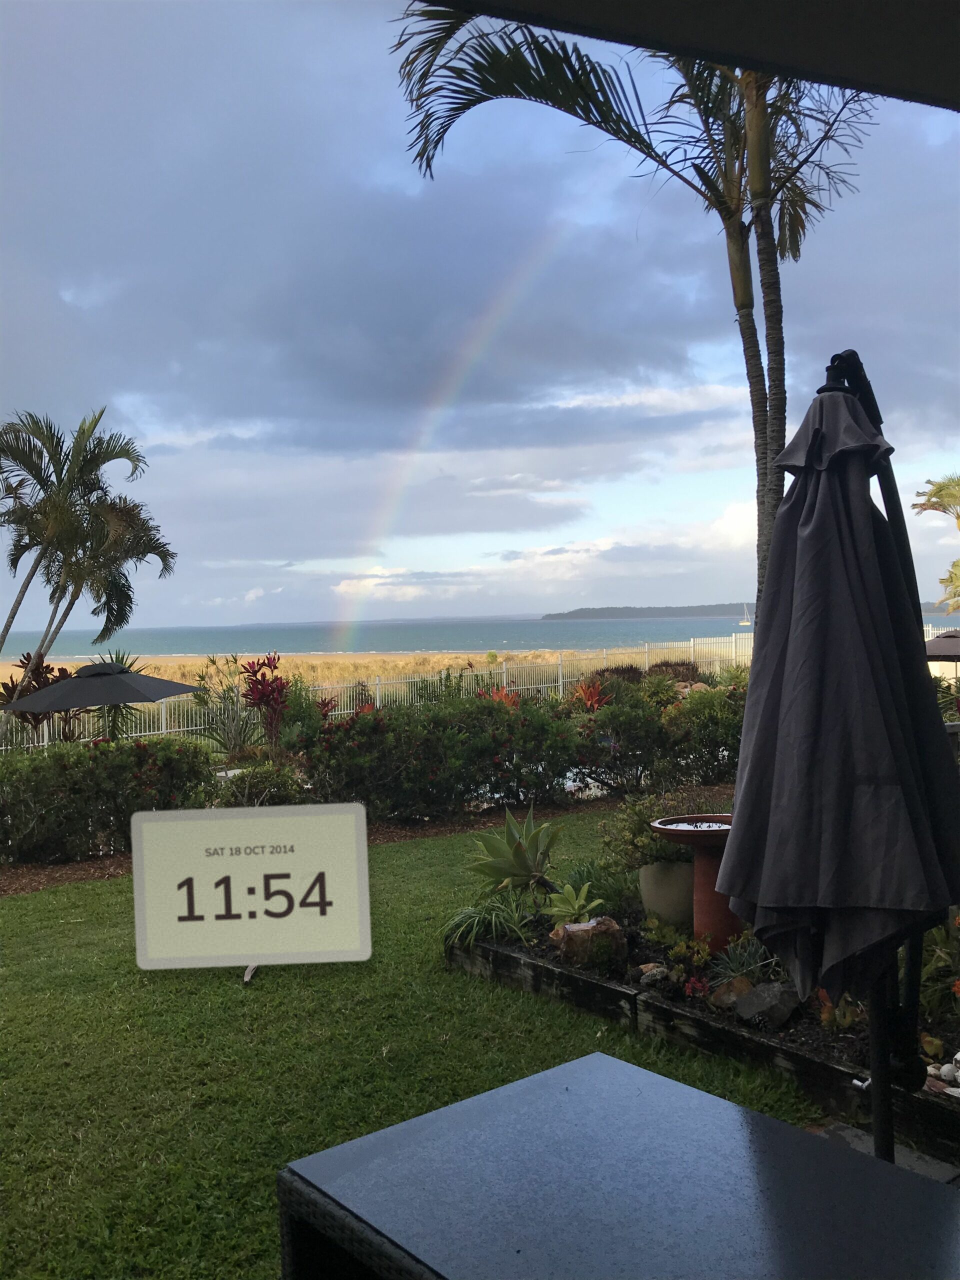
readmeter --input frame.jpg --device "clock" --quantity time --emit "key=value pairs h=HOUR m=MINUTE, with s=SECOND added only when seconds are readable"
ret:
h=11 m=54
